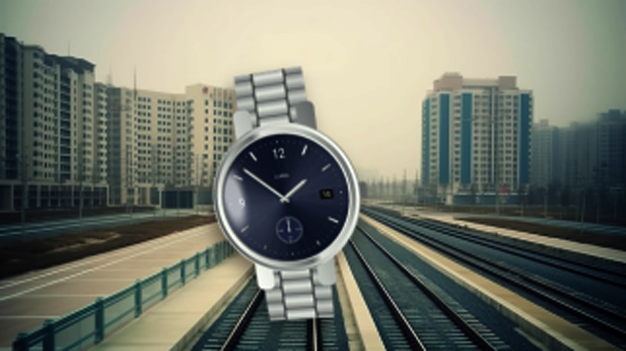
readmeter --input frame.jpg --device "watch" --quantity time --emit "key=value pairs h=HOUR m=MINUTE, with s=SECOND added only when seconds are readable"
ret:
h=1 m=52
